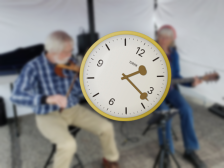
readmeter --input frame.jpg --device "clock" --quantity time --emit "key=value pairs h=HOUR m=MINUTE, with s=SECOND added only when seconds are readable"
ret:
h=1 m=18
